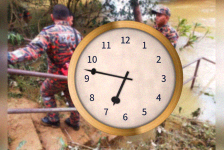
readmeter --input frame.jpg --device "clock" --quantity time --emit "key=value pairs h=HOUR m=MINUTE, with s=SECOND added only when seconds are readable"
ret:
h=6 m=47
